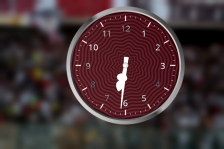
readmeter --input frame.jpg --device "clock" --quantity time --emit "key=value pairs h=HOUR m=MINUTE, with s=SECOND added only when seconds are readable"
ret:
h=6 m=31
